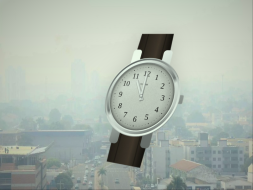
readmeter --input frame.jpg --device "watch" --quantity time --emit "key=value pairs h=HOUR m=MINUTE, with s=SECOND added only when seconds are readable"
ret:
h=11 m=0
